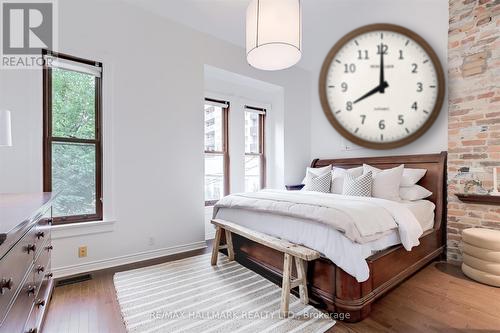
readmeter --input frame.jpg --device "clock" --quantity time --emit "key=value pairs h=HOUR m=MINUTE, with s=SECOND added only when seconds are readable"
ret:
h=8 m=0
